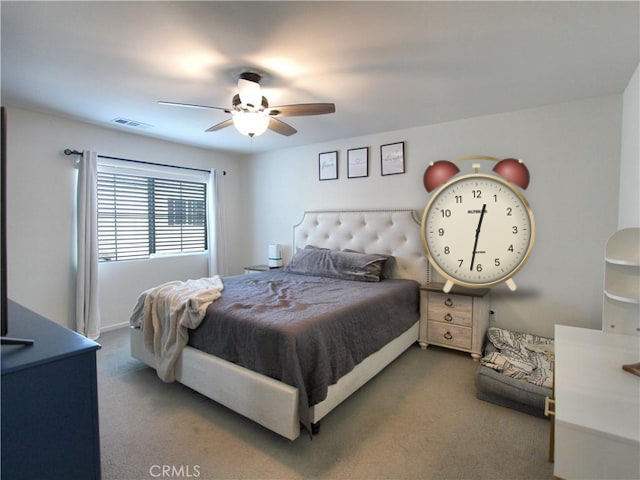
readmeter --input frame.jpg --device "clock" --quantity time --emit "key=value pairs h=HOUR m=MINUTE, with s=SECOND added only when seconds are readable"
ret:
h=12 m=32
